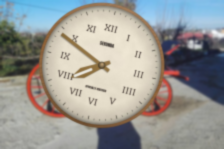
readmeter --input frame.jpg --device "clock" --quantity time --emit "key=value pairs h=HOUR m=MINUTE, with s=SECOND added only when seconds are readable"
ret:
h=7 m=49
